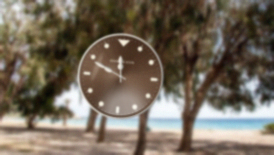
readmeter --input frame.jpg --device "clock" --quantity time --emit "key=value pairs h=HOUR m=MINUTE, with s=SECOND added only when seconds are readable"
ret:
h=11 m=49
